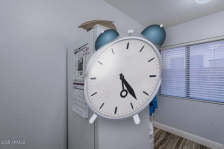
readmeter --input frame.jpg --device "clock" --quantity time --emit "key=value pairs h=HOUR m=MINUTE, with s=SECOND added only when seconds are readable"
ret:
h=5 m=23
